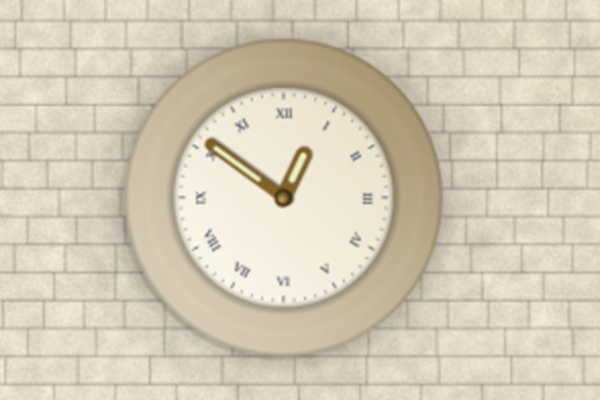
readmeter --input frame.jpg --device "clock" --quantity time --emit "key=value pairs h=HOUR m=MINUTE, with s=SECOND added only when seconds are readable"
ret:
h=12 m=51
